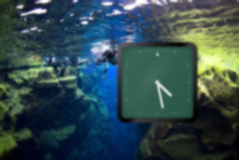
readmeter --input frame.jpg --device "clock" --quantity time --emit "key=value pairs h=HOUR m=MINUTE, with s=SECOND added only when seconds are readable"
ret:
h=4 m=28
